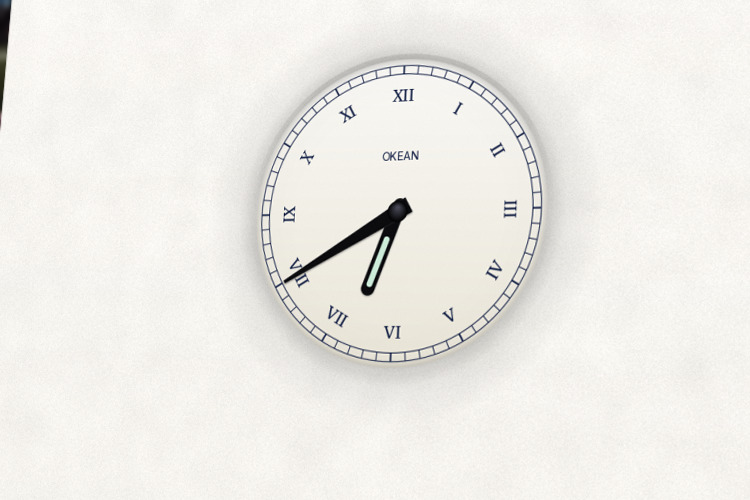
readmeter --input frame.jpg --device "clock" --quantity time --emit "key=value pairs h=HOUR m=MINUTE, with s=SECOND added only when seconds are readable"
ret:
h=6 m=40
